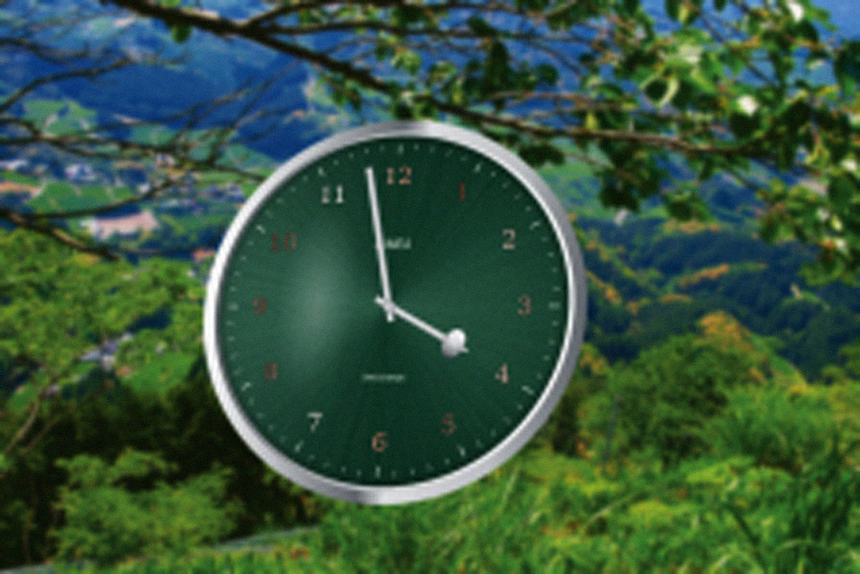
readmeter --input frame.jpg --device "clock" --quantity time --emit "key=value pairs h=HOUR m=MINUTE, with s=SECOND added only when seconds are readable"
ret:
h=3 m=58
